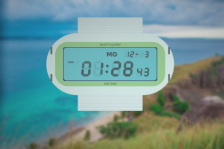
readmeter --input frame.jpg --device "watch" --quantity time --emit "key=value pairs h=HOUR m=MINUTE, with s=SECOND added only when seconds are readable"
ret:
h=1 m=28 s=43
